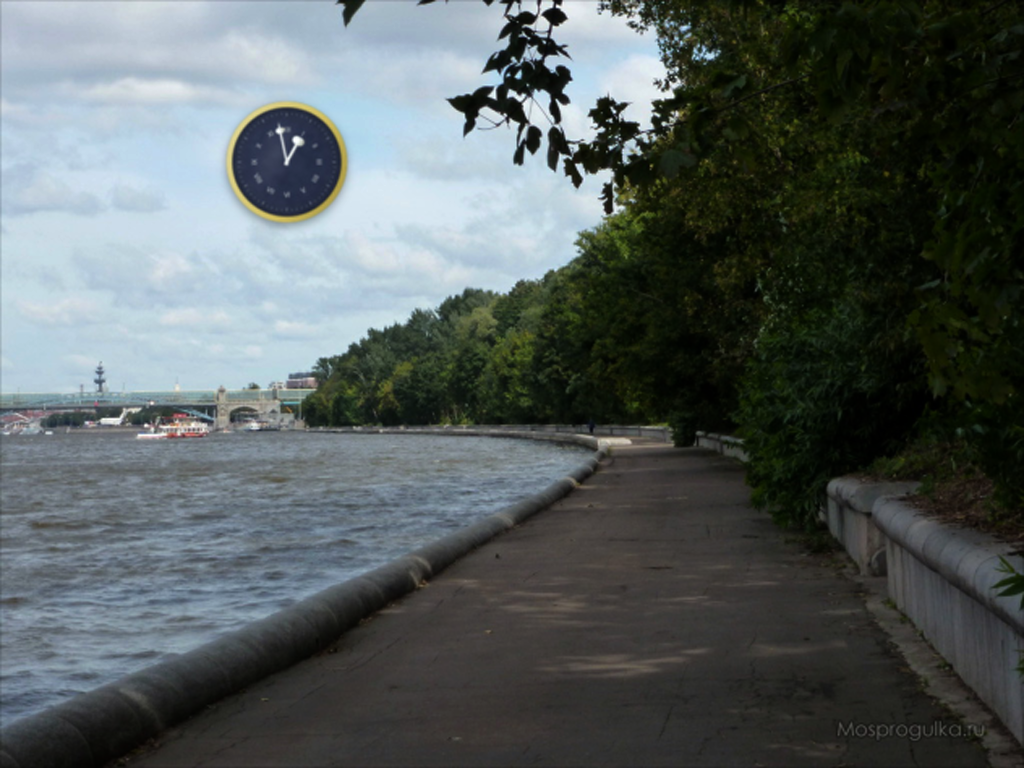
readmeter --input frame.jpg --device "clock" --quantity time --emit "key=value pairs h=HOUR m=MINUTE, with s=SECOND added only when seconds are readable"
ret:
h=12 m=58
